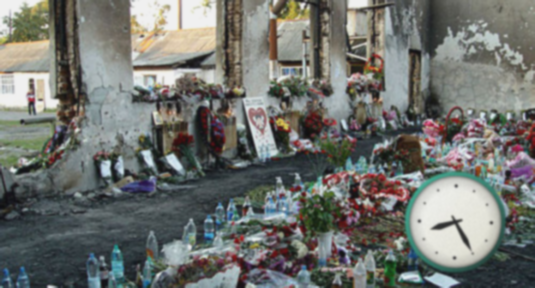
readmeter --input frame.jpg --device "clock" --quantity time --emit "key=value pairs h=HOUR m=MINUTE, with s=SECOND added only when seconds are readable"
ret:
h=8 m=25
